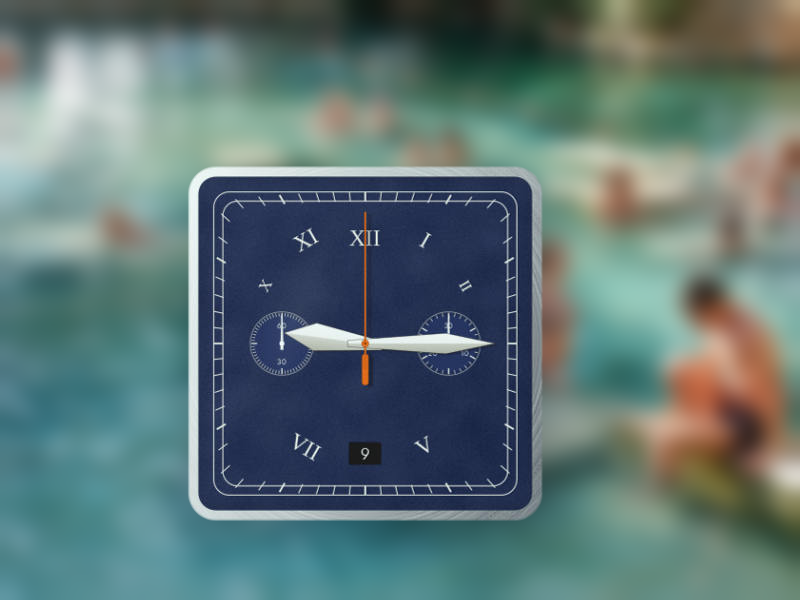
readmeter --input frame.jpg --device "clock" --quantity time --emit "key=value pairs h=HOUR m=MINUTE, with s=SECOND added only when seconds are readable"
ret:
h=9 m=15
